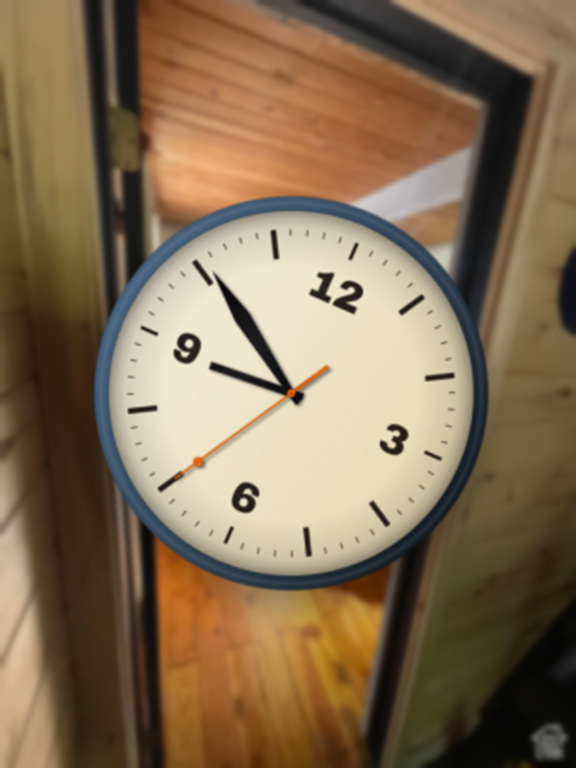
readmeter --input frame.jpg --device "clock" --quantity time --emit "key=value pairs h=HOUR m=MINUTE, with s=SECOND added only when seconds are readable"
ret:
h=8 m=50 s=35
